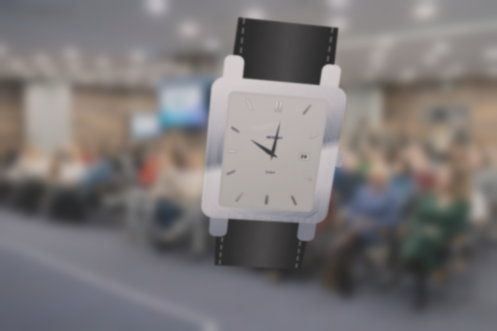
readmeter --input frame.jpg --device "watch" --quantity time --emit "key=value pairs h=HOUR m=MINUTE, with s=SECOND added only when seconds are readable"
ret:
h=10 m=1
